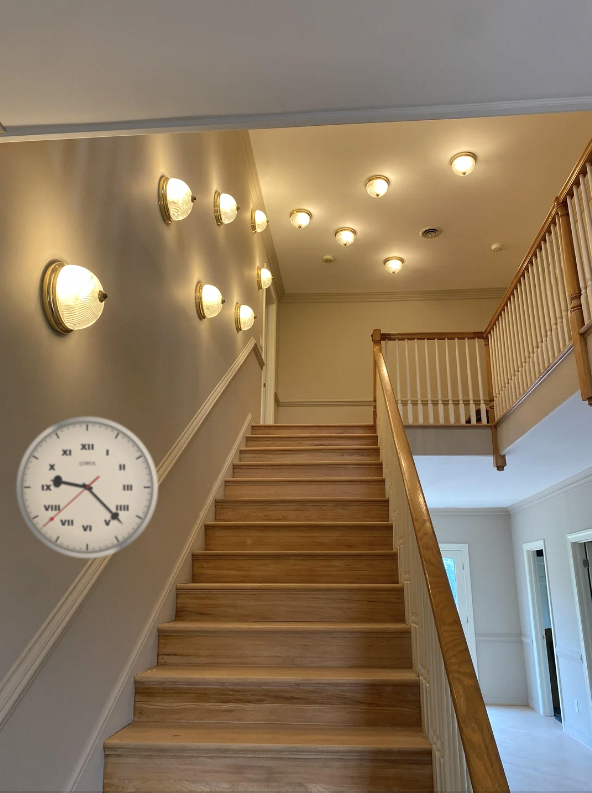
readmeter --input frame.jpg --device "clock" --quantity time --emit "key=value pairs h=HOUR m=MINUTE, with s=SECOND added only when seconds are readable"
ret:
h=9 m=22 s=38
